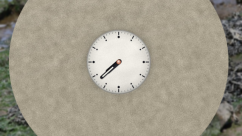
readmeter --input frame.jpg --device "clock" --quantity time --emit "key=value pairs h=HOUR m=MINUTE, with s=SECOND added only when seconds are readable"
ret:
h=7 m=38
